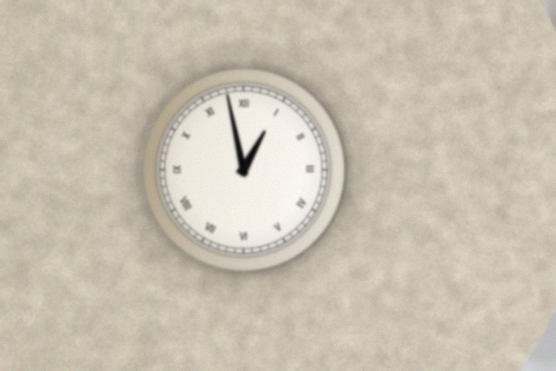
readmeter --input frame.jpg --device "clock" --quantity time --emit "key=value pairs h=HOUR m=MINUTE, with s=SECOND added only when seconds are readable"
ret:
h=12 m=58
